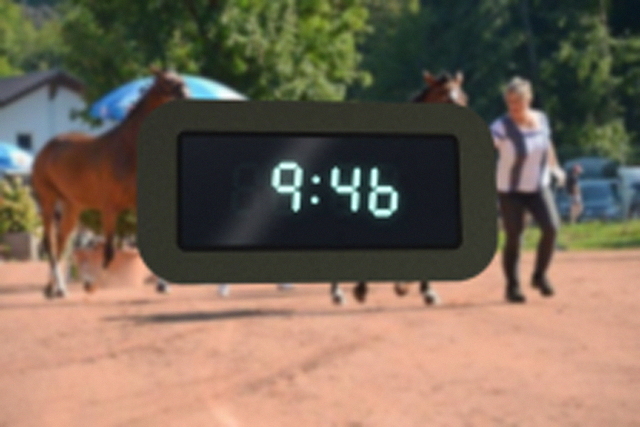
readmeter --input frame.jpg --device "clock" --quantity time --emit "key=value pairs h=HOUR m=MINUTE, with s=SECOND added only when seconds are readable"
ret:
h=9 m=46
